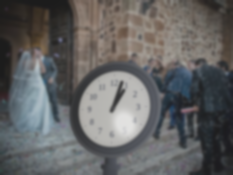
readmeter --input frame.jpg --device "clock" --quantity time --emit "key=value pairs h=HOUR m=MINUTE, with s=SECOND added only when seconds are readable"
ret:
h=1 m=3
